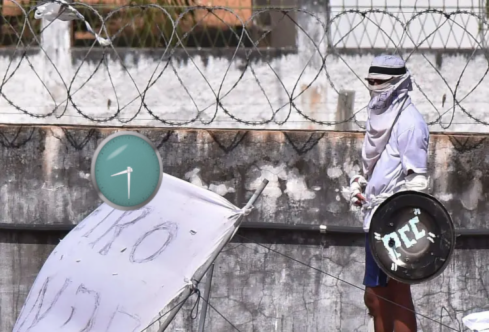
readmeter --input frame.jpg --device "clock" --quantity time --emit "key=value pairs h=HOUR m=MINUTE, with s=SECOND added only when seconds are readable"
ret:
h=8 m=30
